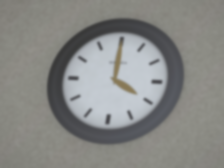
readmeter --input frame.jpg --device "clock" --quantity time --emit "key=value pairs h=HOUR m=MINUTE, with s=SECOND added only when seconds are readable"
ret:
h=4 m=0
